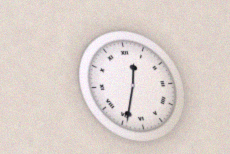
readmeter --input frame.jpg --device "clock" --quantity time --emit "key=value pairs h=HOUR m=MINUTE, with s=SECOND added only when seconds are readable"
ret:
h=12 m=34
